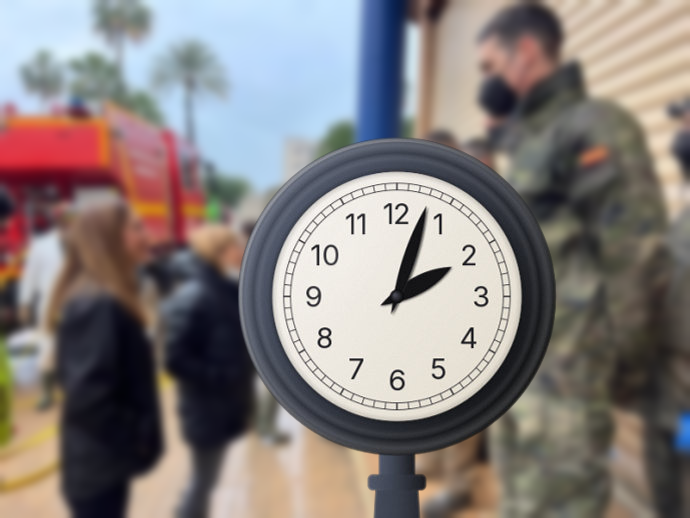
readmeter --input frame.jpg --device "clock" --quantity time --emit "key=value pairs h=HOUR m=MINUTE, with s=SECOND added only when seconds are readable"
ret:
h=2 m=3
